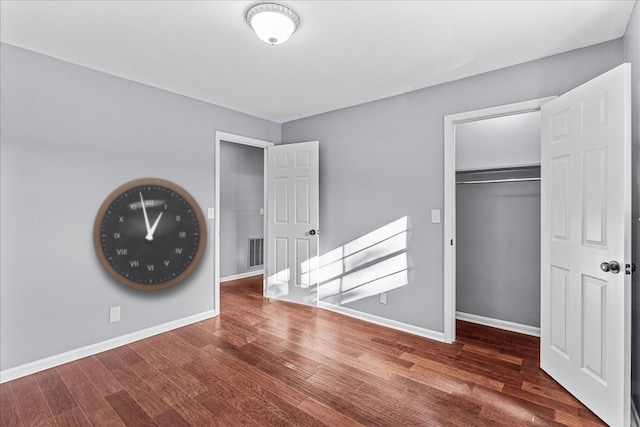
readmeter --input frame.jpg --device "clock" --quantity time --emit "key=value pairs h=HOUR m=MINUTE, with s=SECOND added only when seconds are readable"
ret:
h=12 m=58
